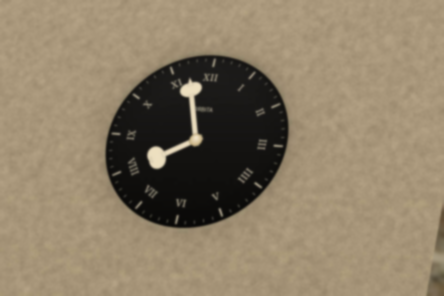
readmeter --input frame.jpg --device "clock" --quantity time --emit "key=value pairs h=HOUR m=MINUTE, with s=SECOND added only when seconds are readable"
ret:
h=7 m=57
